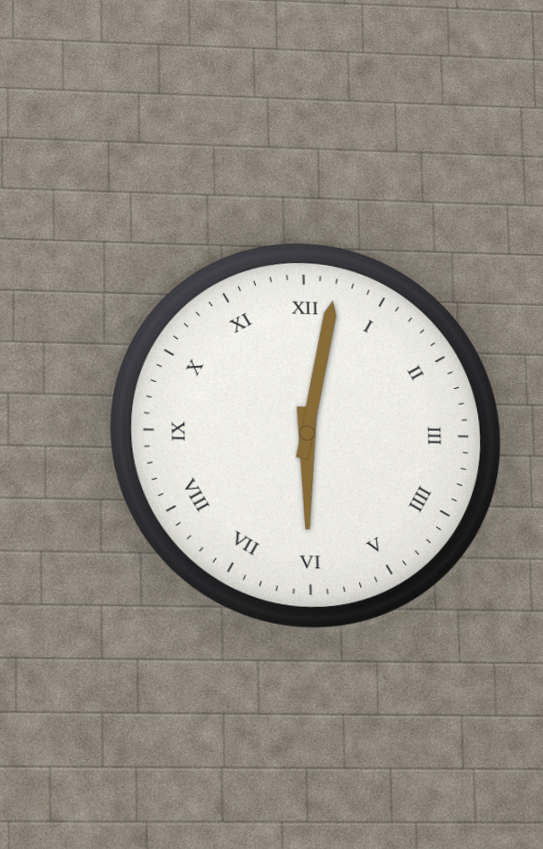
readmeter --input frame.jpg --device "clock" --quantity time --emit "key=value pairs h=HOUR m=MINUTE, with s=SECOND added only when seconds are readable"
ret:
h=6 m=2
